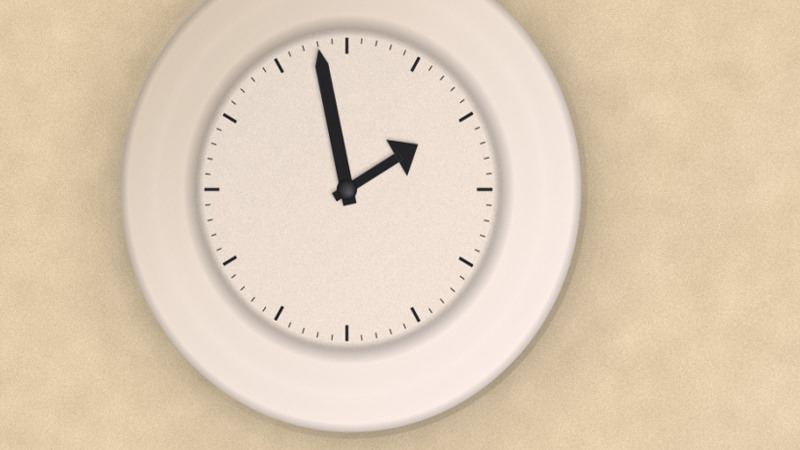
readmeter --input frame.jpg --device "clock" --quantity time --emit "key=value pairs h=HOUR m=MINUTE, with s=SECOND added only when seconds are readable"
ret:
h=1 m=58
